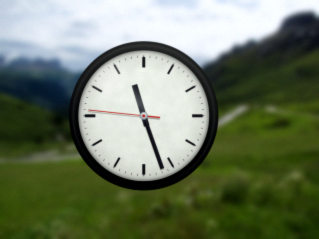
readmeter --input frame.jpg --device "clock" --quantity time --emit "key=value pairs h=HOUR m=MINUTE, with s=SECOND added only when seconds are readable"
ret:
h=11 m=26 s=46
